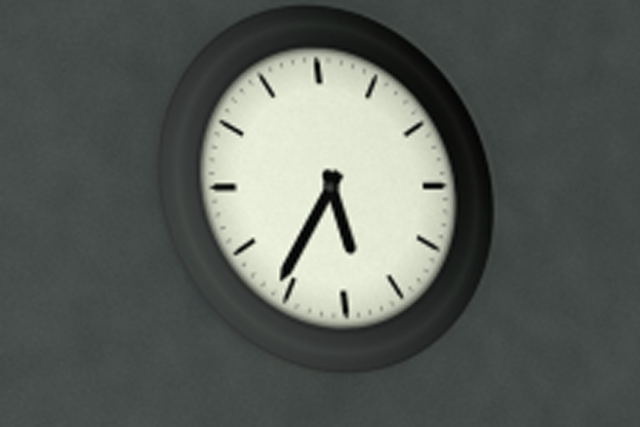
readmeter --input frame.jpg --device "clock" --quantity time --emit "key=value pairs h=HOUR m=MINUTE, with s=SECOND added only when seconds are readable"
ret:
h=5 m=36
